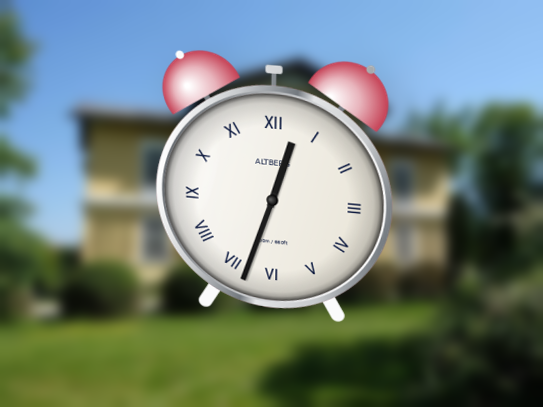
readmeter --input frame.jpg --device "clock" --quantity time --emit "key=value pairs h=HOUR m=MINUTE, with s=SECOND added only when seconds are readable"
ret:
h=12 m=33
